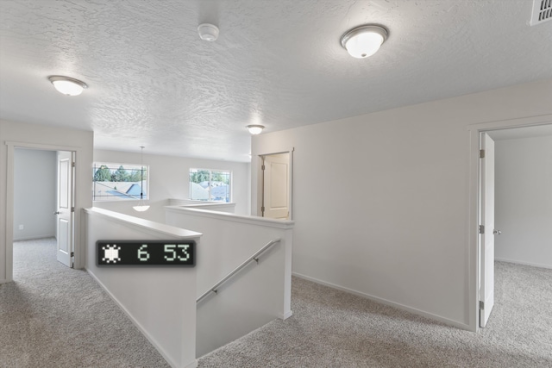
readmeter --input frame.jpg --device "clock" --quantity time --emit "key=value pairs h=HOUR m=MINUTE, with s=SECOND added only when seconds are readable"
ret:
h=6 m=53
